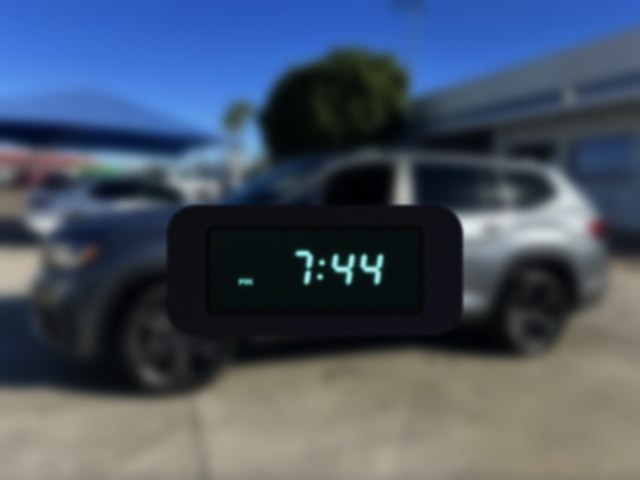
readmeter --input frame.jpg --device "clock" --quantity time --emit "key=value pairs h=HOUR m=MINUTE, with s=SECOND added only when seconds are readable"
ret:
h=7 m=44
